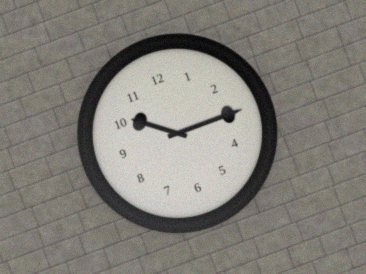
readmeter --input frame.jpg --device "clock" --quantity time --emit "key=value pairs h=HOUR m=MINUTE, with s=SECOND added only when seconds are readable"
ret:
h=10 m=15
